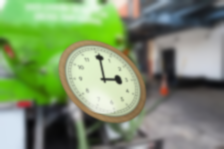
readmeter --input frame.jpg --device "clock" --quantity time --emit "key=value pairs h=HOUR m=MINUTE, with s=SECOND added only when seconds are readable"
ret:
h=3 m=1
